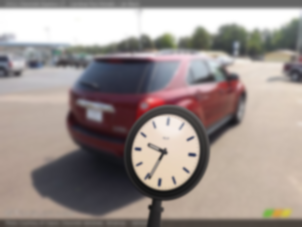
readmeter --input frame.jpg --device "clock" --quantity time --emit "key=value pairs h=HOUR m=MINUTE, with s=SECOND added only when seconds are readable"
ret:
h=9 m=34
